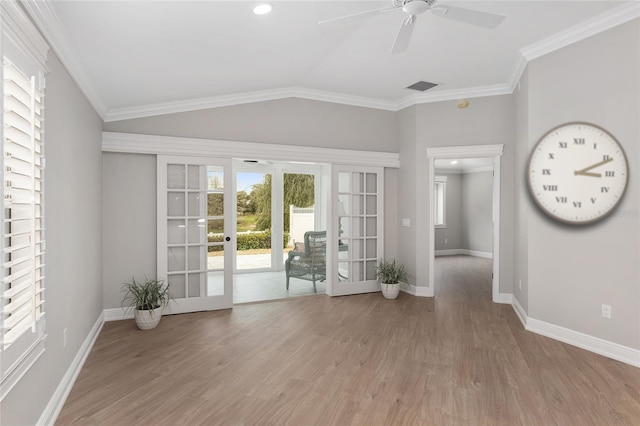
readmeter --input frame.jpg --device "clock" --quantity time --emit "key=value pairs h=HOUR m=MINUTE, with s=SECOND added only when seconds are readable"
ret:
h=3 m=11
